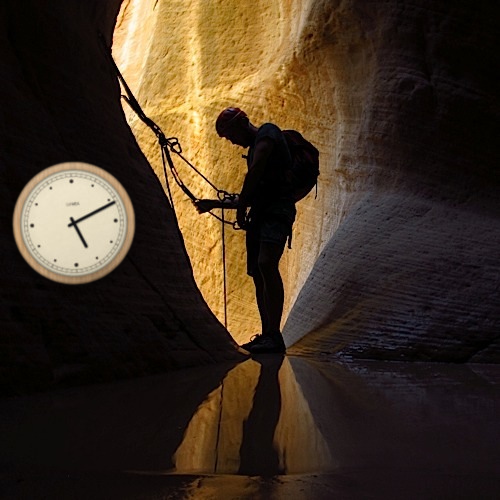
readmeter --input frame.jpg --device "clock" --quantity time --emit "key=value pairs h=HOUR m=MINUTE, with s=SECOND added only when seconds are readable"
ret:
h=5 m=11
